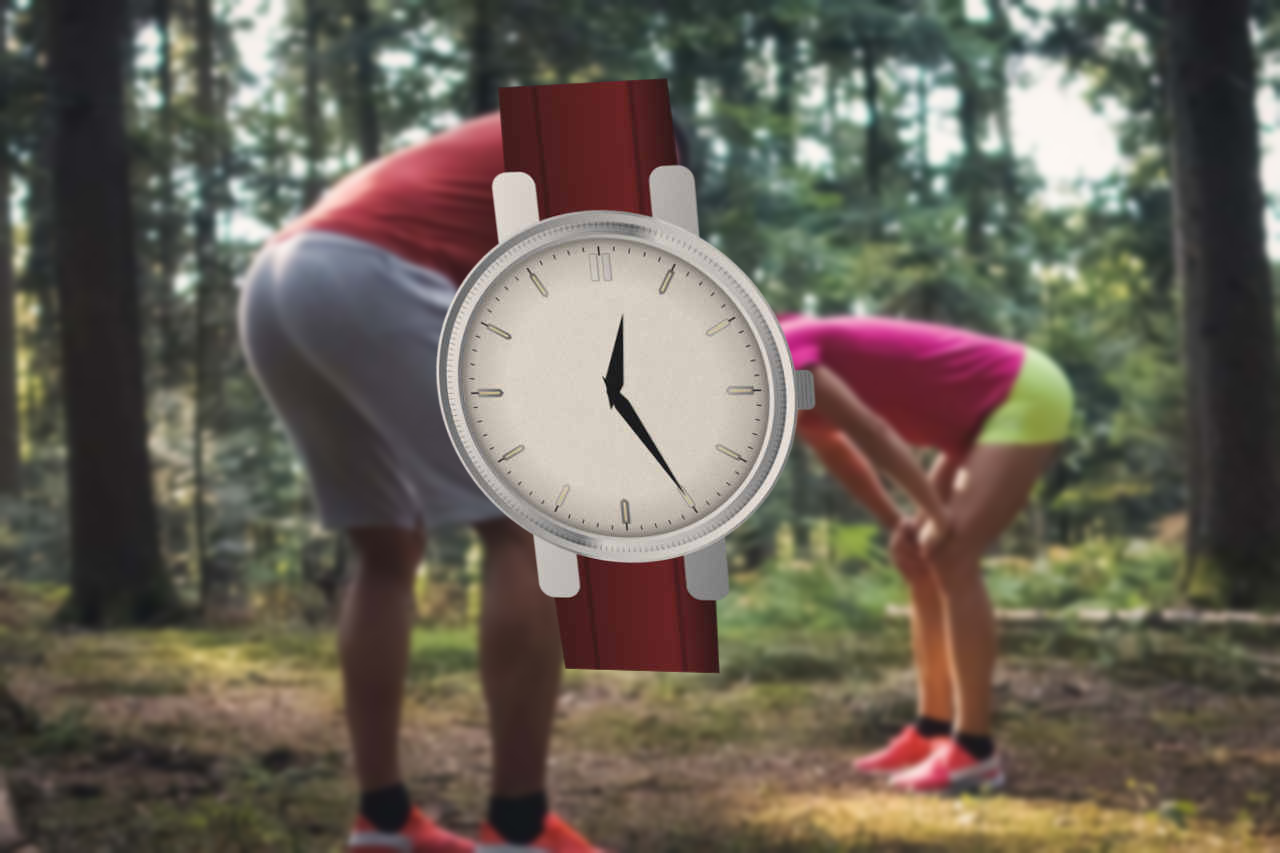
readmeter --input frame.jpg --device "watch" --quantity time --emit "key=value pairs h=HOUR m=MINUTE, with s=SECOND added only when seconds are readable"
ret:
h=12 m=25
